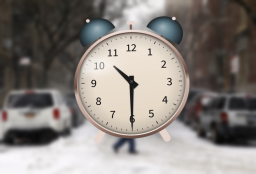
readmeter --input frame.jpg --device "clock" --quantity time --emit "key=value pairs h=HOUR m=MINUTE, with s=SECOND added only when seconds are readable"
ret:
h=10 m=30
